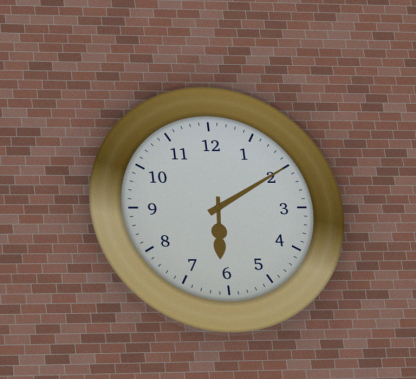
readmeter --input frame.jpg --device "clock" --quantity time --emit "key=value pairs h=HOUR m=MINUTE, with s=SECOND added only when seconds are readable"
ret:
h=6 m=10
